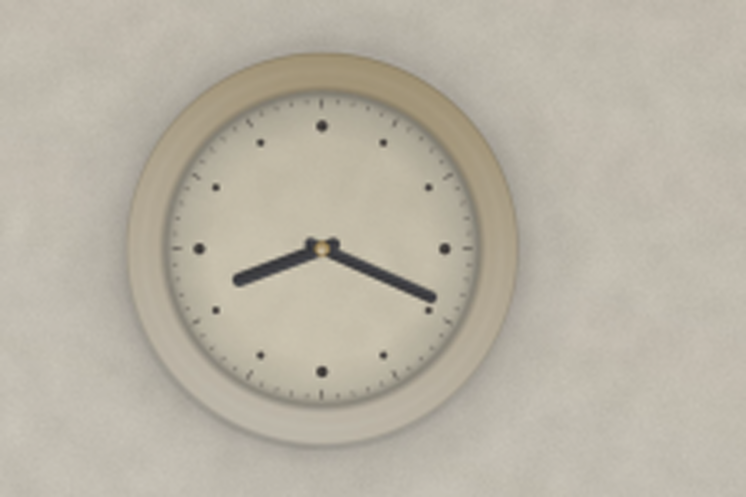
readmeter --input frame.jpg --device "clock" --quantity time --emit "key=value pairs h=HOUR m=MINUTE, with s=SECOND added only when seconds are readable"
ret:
h=8 m=19
